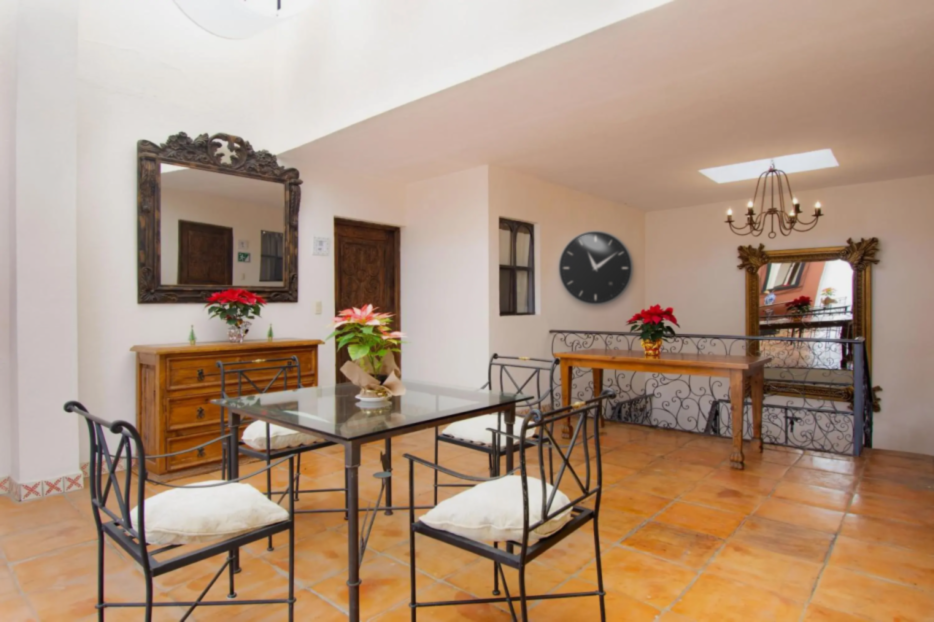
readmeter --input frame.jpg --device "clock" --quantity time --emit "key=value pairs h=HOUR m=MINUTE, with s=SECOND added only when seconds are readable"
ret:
h=11 m=9
